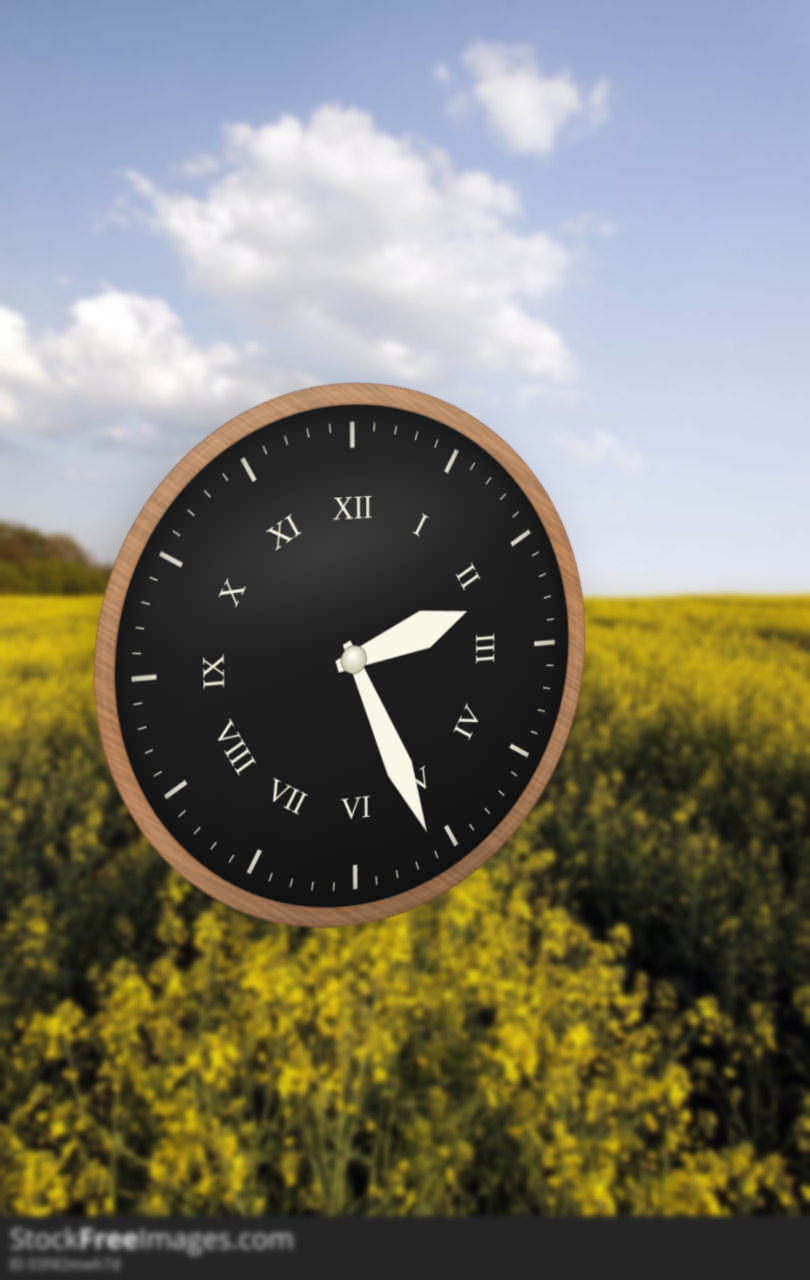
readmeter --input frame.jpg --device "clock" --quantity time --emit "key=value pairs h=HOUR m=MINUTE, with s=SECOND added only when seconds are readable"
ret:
h=2 m=26
